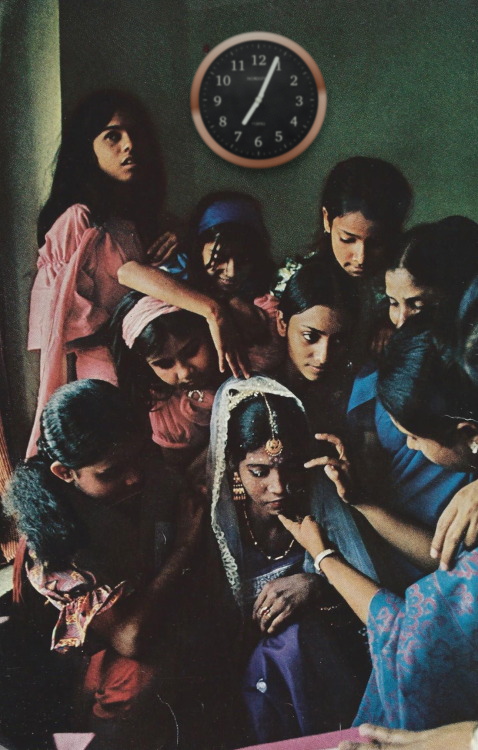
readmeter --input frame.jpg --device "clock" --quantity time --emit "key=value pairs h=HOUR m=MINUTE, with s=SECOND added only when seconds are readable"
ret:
h=7 m=4
